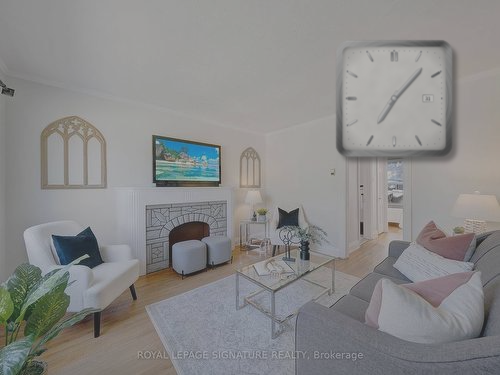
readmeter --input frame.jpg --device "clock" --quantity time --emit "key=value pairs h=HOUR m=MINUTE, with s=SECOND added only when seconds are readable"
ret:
h=7 m=7
